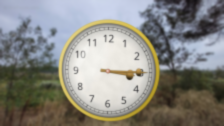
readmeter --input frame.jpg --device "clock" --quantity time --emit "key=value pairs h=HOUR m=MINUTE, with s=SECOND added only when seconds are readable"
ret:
h=3 m=15
